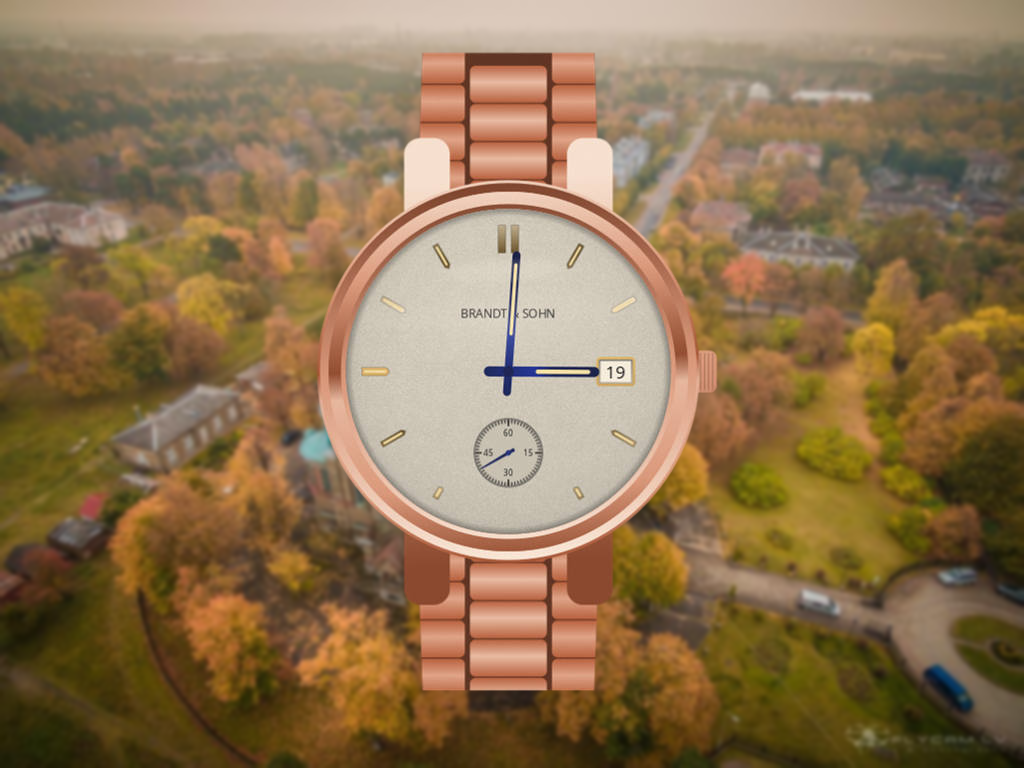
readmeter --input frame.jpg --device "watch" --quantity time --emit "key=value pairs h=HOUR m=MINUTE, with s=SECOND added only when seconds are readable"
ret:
h=3 m=0 s=40
